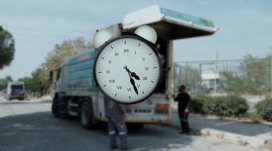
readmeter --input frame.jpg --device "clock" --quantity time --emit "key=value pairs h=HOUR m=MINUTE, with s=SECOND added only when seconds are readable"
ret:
h=4 m=27
